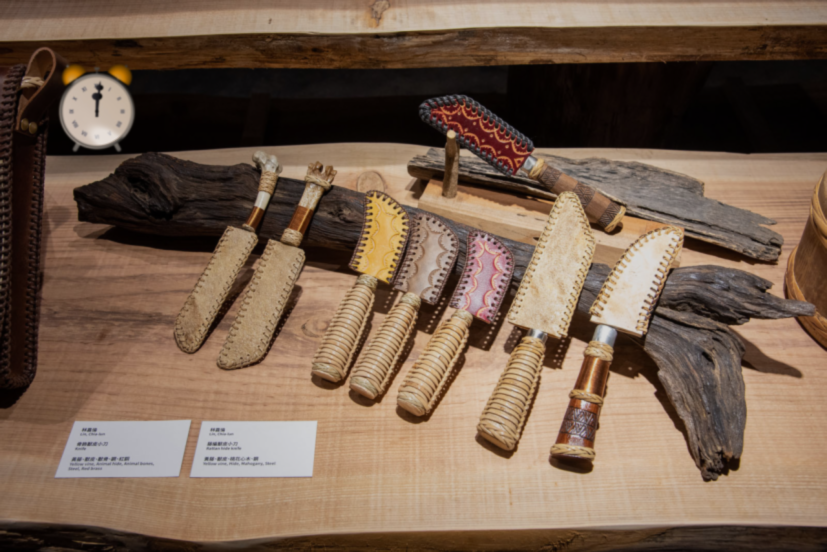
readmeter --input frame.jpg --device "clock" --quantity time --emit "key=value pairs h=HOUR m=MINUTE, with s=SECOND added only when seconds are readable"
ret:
h=12 m=1
